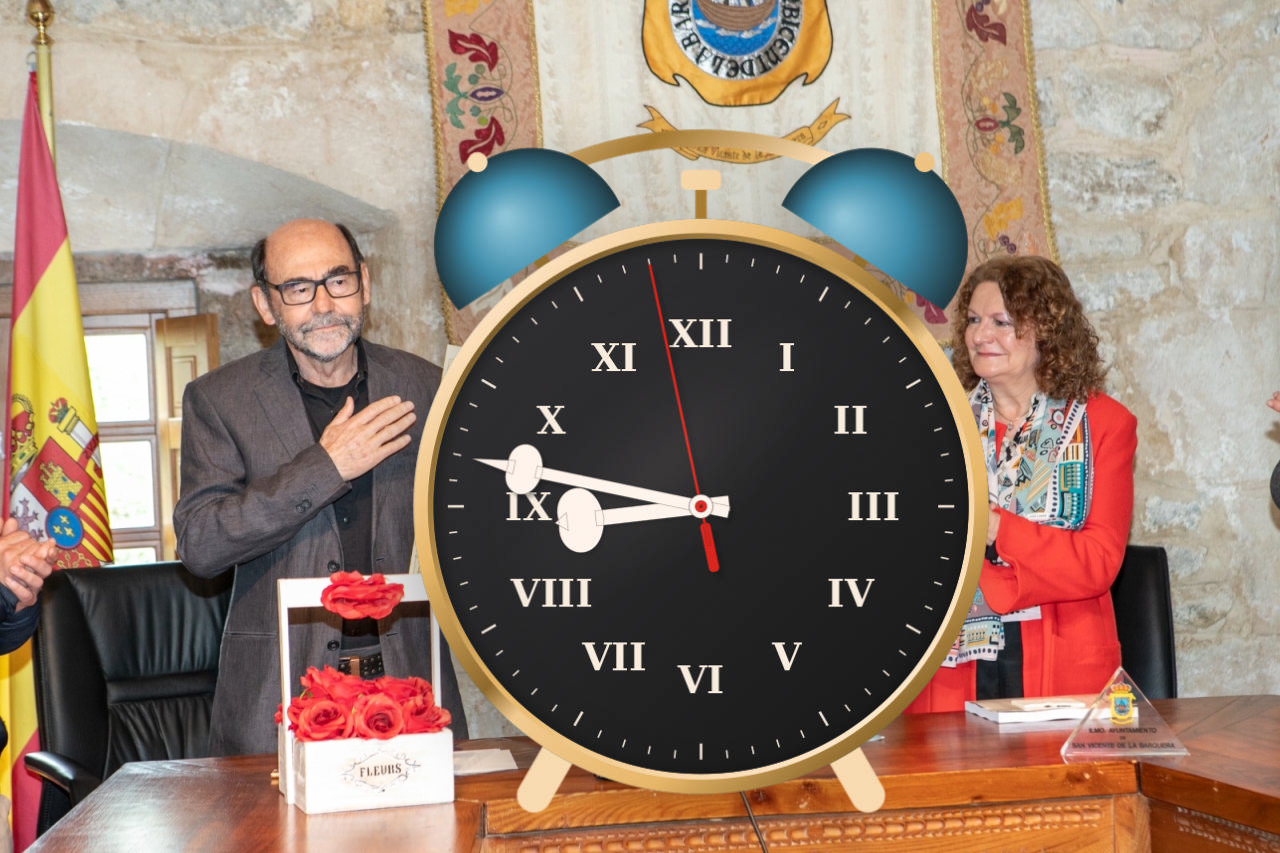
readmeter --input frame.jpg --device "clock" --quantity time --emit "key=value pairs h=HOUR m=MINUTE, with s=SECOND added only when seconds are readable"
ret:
h=8 m=46 s=58
